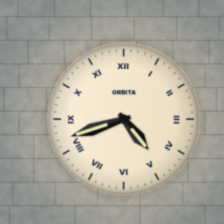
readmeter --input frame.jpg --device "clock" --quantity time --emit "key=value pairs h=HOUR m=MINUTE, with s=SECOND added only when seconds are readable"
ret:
h=4 m=42
